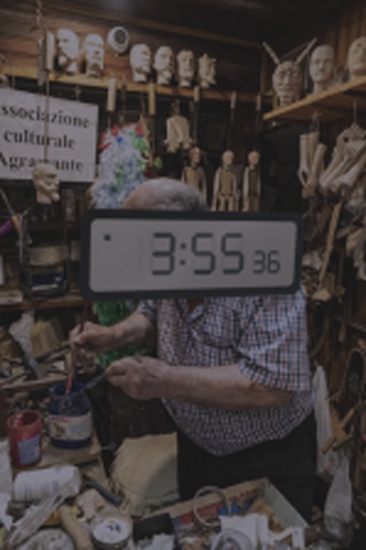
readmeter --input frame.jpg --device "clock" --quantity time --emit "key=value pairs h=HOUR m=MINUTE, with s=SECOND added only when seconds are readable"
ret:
h=3 m=55 s=36
